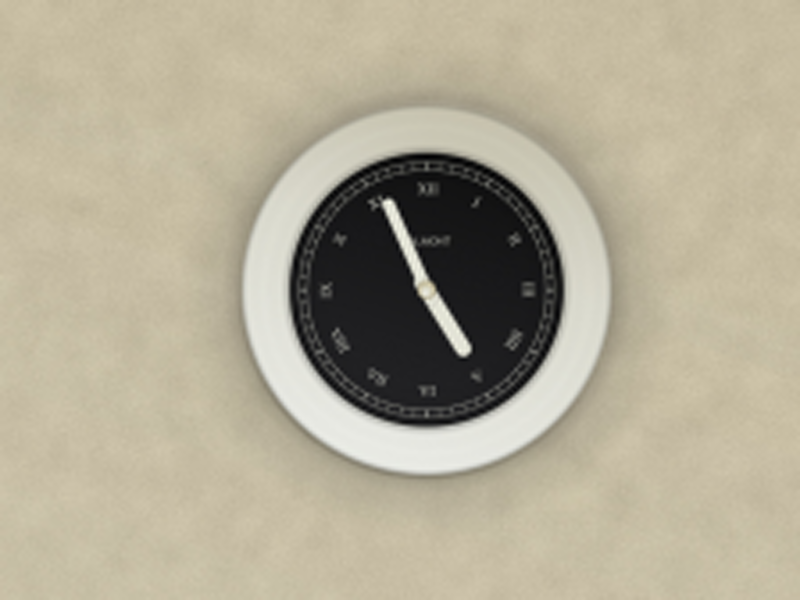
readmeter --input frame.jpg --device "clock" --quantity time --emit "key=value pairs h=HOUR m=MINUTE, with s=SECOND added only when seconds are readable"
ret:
h=4 m=56
